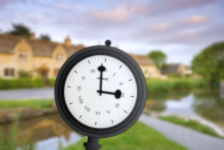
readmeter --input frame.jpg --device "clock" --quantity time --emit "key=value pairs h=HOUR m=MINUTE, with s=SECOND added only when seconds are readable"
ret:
h=2 m=59
